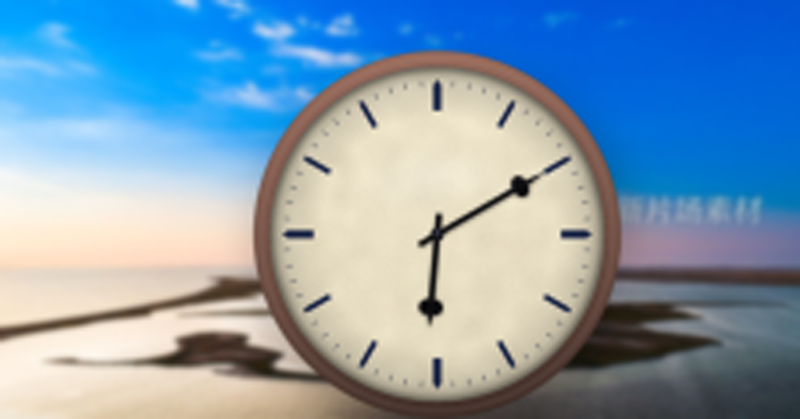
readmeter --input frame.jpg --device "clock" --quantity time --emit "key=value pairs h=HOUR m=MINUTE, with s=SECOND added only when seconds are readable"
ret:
h=6 m=10
